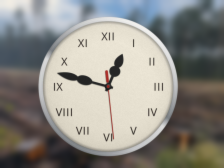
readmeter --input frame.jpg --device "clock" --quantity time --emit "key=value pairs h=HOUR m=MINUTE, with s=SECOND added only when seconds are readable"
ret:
h=12 m=47 s=29
